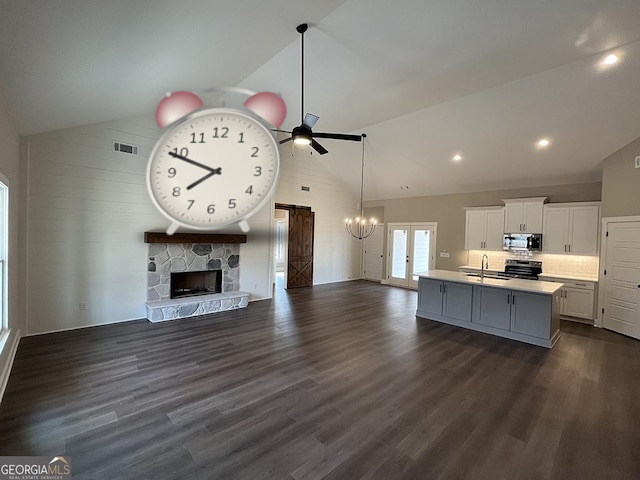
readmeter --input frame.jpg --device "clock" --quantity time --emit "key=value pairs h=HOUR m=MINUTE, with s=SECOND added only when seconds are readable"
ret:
h=7 m=49
